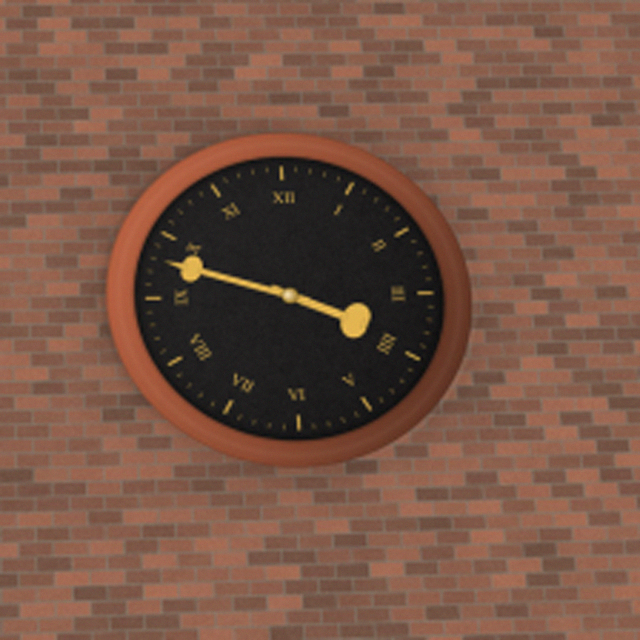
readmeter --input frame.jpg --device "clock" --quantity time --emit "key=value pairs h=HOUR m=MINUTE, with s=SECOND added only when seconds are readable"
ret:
h=3 m=48
